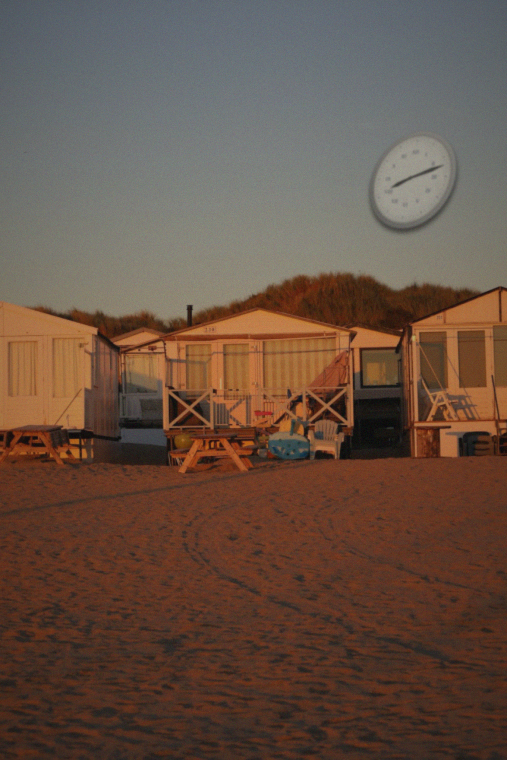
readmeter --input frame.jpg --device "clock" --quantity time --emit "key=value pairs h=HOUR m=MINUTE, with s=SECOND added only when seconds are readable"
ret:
h=8 m=12
